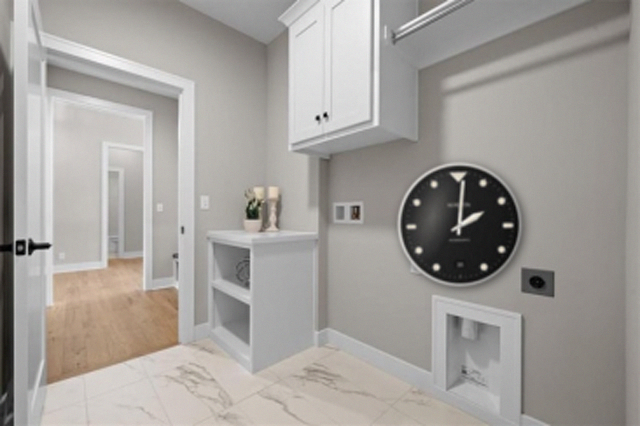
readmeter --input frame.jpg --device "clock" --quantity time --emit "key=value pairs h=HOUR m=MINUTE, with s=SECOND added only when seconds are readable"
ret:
h=2 m=1
